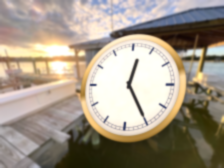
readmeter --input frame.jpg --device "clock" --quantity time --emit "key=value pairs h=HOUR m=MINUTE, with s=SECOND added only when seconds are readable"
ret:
h=12 m=25
